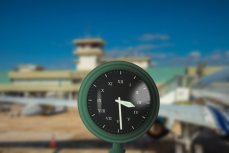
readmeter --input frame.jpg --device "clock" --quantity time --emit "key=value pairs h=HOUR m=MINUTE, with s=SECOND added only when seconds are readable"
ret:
h=3 m=29
